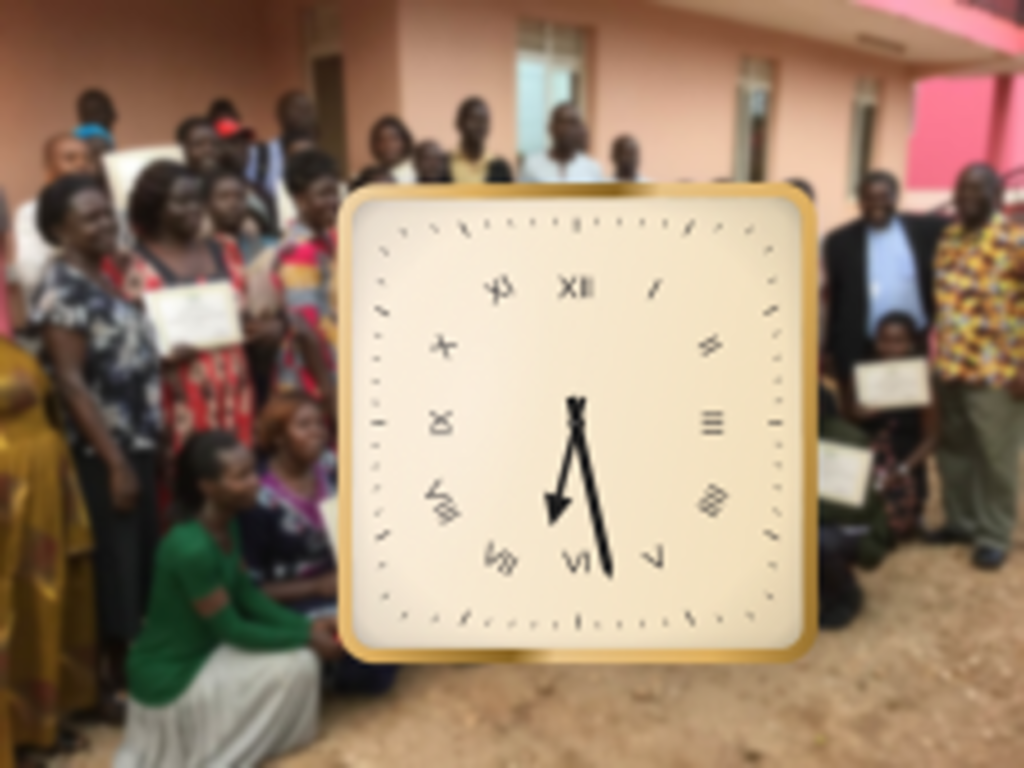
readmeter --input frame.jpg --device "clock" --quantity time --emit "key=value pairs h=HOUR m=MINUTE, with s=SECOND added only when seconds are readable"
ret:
h=6 m=28
